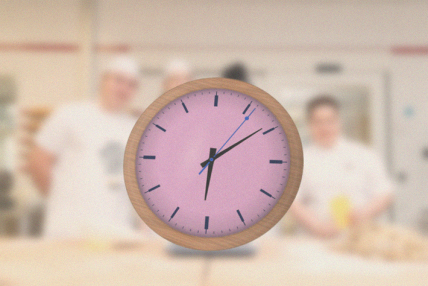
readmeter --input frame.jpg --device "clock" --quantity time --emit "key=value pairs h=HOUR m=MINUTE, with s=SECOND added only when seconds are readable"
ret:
h=6 m=9 s=6
